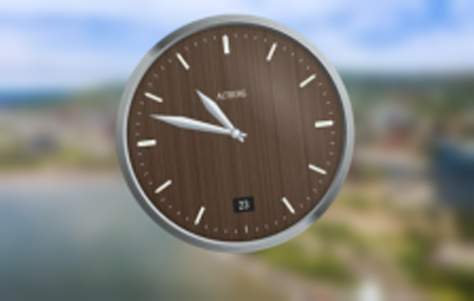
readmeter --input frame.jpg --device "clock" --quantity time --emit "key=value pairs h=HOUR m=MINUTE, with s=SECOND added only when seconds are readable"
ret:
h=10 m=48
